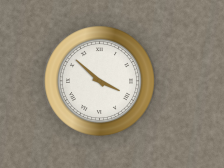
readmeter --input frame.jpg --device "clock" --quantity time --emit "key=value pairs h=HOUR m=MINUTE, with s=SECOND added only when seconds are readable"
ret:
h=3 m=52
